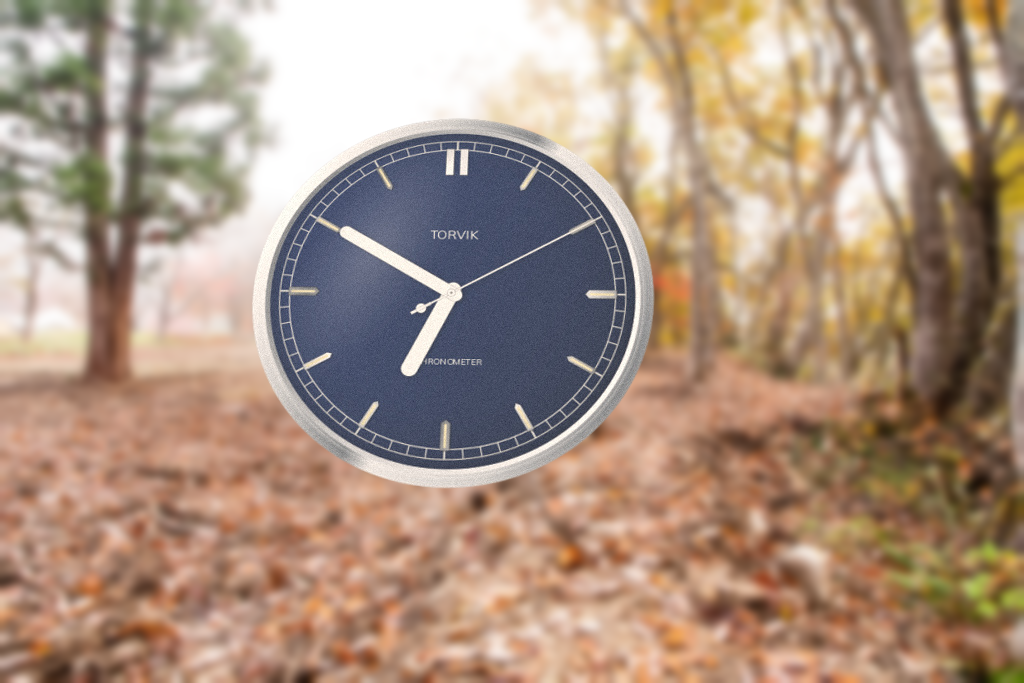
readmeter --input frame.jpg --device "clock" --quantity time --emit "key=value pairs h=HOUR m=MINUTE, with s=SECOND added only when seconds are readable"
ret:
h=6 m=50 s=10
